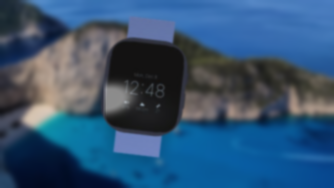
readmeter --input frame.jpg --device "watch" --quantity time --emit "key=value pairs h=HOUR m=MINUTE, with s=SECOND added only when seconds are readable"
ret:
h=12 m=48
